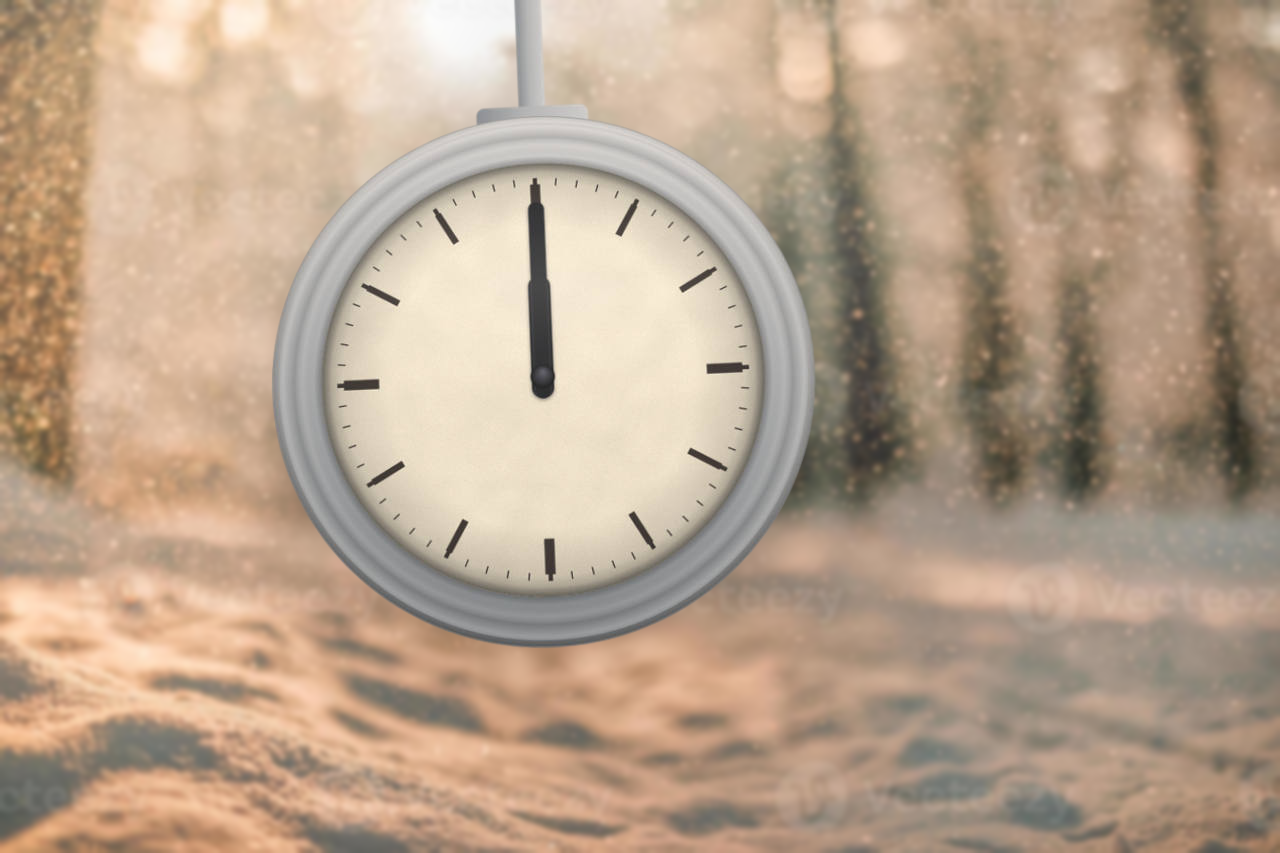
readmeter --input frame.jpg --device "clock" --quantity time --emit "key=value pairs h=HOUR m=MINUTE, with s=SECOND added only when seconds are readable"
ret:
h=12 m=0
